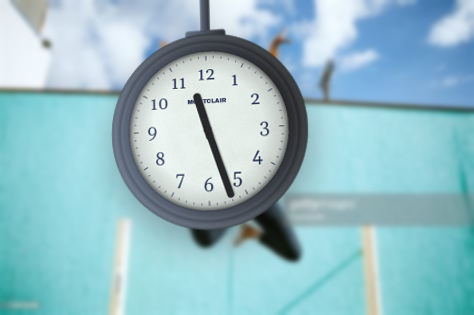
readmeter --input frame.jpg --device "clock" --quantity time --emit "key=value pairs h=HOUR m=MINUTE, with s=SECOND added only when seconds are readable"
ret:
h=11 m=27
